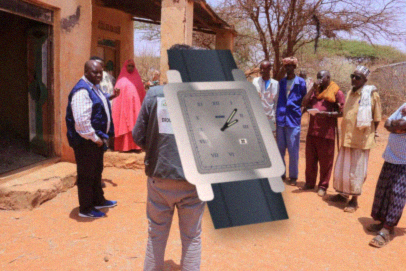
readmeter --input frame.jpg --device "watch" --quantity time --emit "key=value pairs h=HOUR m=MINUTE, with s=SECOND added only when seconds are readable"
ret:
h=2 m=7
